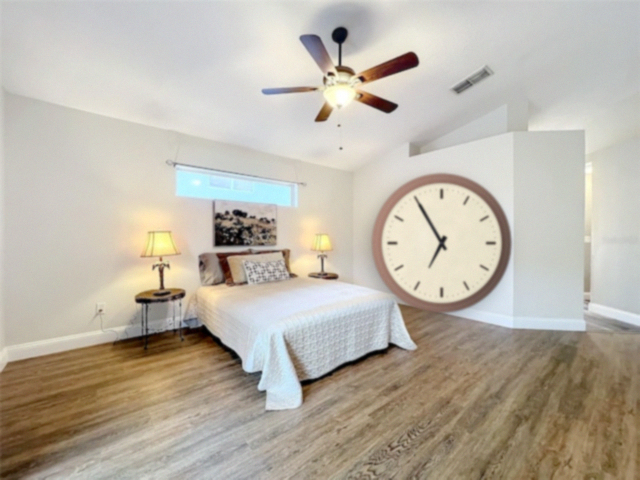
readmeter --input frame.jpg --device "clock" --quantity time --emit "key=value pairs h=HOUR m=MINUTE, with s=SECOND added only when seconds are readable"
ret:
h=6 m=55
